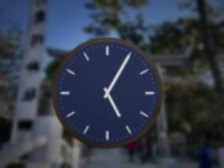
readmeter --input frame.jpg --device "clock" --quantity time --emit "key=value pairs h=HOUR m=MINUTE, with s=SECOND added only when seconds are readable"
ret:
h=5 m=5
